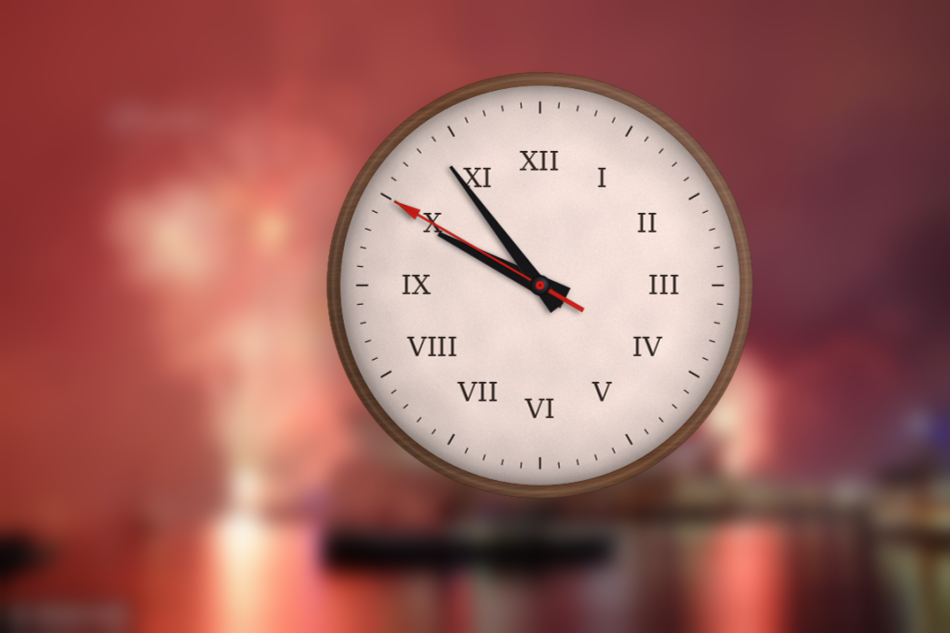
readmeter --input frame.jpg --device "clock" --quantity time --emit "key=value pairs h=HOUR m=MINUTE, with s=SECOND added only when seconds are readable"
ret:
h=9 m=53 s=50
